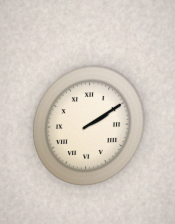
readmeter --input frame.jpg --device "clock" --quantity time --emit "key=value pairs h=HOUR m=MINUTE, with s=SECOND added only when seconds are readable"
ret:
h=2 m=10
